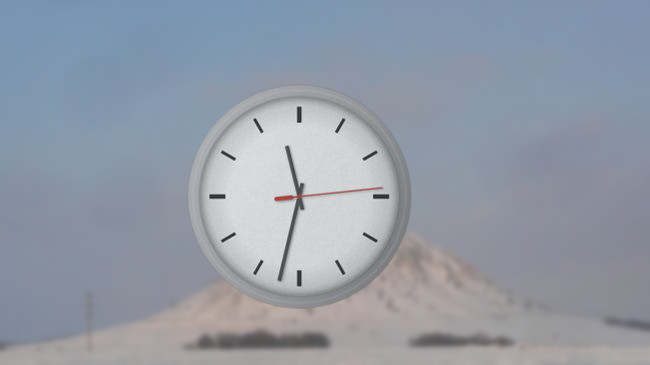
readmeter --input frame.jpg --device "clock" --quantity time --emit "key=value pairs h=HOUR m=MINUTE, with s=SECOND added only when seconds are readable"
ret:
h=11 m=32 s=14
